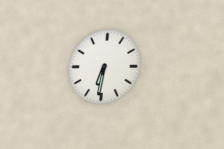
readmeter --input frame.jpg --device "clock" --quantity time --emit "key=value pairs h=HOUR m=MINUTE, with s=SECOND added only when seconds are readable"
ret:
h=6 m=31
